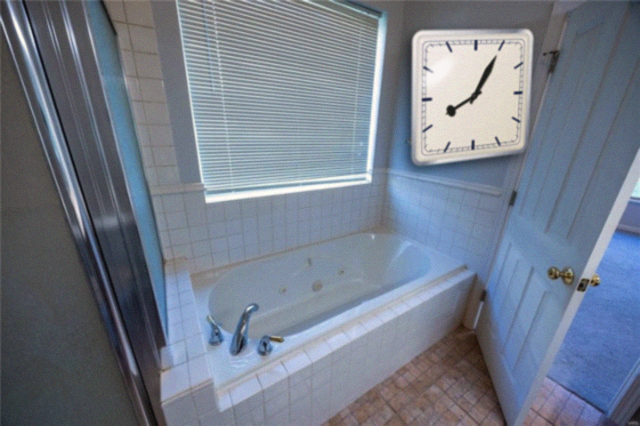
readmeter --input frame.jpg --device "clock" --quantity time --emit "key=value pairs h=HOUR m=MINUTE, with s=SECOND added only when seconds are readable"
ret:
h=8 m=5
